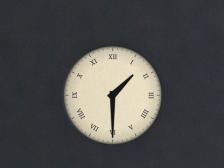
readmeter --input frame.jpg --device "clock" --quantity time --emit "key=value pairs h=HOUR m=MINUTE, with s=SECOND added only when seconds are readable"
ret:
h=1 m=30
